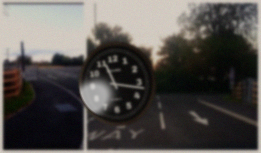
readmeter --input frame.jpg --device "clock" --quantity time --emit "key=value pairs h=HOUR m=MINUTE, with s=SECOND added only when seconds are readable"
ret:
h=11 m=17
